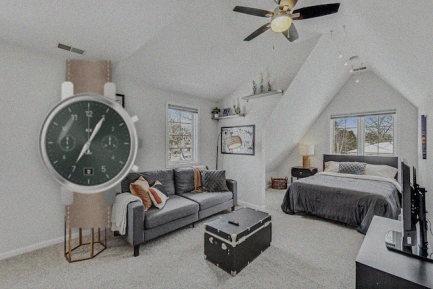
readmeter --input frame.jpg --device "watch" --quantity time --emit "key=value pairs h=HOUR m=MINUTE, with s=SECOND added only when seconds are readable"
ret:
h=7 m=5
